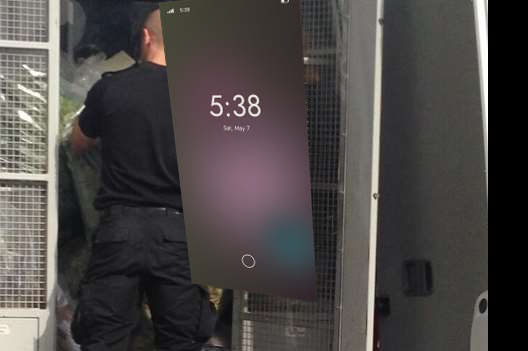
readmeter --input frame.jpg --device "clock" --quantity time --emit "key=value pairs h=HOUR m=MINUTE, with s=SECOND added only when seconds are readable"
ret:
h=5 m=38
